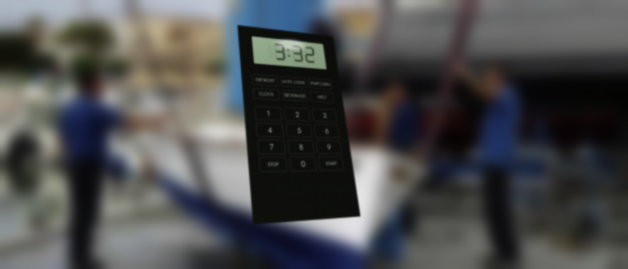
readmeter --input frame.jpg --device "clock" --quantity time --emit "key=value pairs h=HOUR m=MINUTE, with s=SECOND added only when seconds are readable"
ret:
h=3 m=32
